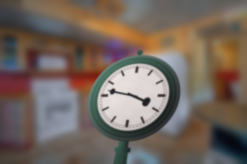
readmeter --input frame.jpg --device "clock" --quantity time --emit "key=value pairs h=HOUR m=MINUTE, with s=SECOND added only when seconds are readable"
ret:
h=3 m=47
